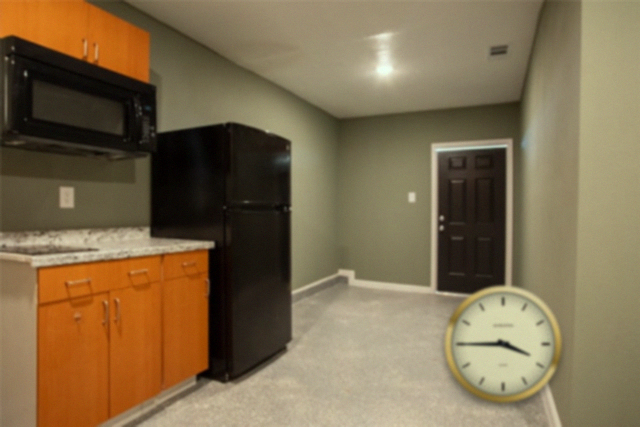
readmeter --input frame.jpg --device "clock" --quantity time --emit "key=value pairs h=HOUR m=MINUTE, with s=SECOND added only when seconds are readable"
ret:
h=3 m=45
